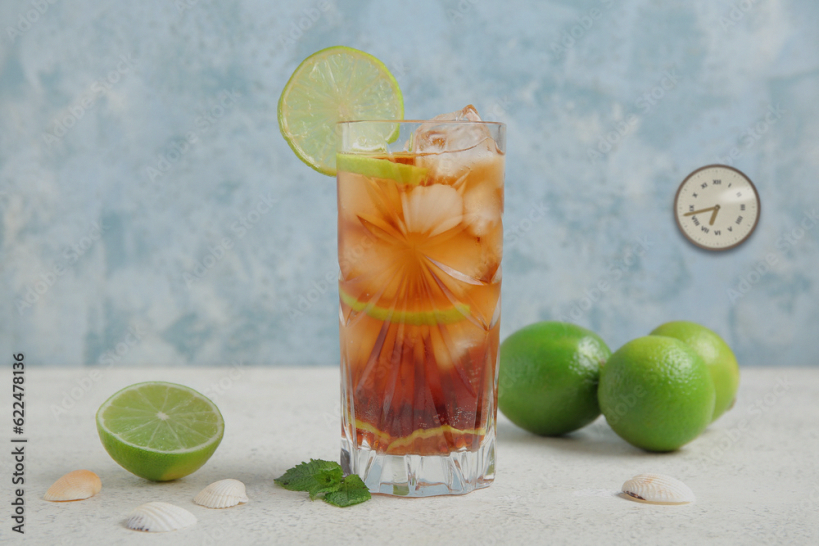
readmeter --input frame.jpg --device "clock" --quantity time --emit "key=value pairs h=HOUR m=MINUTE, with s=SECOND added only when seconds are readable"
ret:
h=6 m=43
